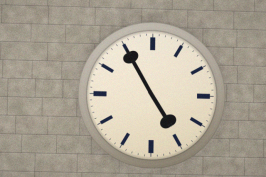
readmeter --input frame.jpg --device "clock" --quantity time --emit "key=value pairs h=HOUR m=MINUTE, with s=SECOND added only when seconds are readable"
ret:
h=4 m=55
